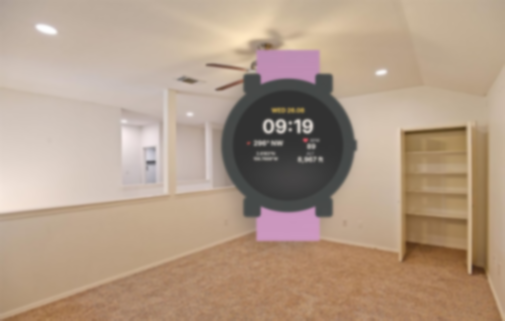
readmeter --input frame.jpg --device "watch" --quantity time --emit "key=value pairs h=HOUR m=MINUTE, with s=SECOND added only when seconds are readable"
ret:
h=9 m=19
